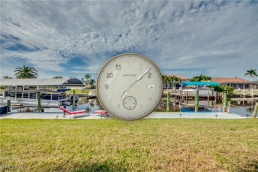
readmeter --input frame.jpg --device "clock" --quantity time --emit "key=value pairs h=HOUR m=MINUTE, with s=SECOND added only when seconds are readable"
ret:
h=7 m=8
